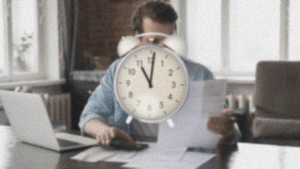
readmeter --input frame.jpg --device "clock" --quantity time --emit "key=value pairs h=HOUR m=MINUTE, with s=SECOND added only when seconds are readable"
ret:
h=11 m=1
